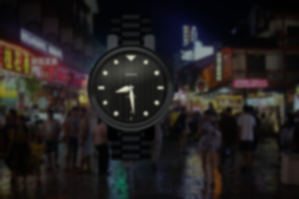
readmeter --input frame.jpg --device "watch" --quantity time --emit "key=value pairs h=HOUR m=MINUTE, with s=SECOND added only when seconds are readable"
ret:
h=8 m=29
